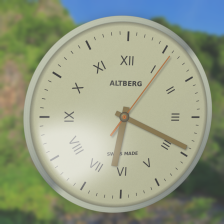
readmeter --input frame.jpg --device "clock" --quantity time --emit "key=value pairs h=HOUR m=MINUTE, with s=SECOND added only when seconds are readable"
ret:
h=6 m=19 s=6
